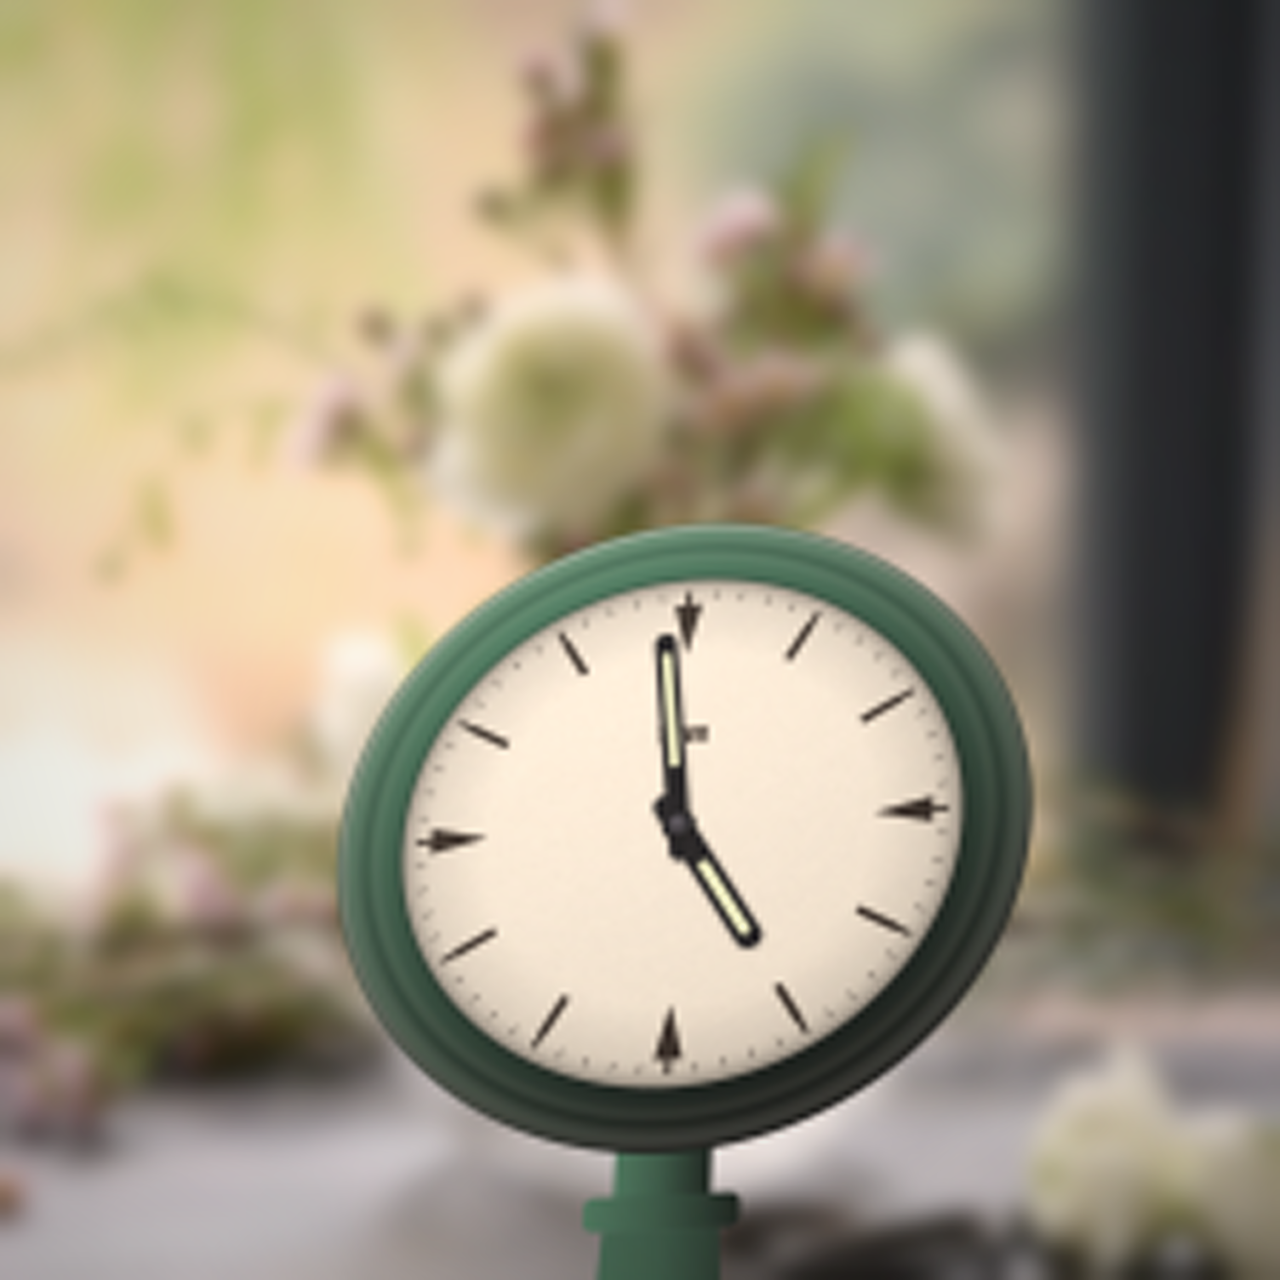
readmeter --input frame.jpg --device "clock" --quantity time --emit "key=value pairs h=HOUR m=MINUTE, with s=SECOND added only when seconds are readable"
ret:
h=4 m=59
